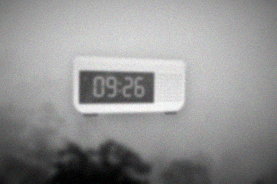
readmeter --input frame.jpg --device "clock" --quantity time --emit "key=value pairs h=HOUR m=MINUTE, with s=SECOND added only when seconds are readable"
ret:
h=9 m=26
